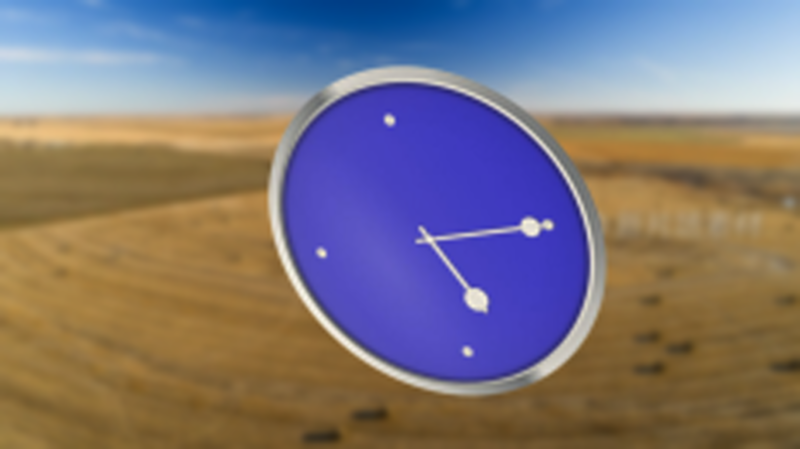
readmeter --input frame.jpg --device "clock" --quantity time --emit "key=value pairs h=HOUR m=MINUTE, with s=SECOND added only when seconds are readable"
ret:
h=5 m=15
